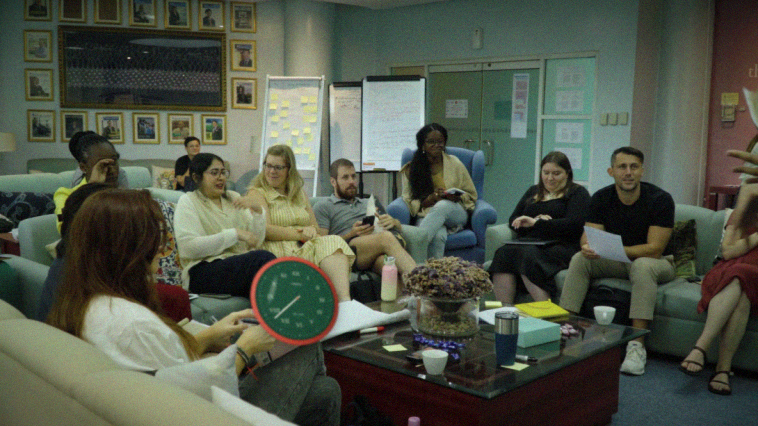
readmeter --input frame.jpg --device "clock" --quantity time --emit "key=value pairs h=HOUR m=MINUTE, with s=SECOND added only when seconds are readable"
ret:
h=7 m=38
